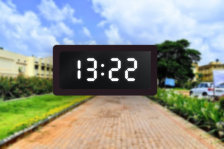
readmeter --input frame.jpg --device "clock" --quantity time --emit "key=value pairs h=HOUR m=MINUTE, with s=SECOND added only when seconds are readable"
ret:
h=13 m=22
